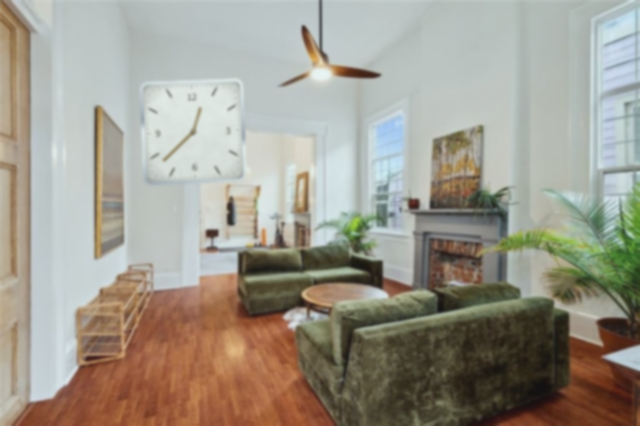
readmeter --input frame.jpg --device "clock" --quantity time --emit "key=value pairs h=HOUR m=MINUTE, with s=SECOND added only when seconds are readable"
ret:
h=12 m=38
